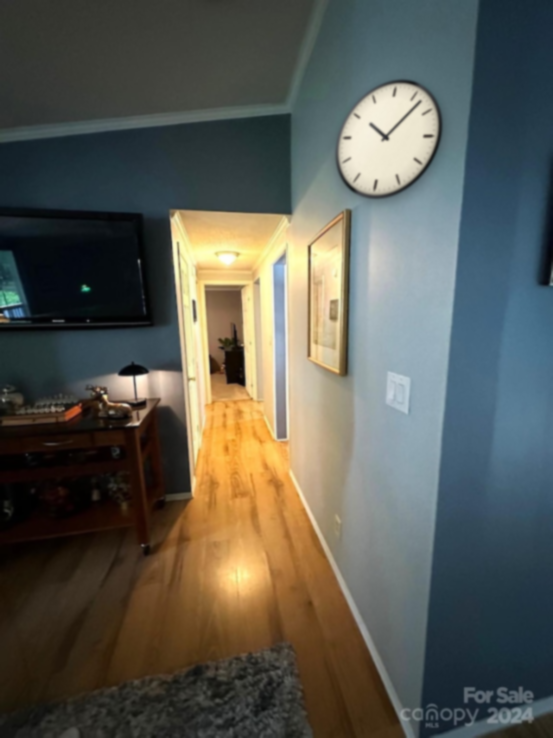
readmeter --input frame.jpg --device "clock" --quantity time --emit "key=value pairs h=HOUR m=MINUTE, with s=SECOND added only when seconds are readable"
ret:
h=10 m=7
